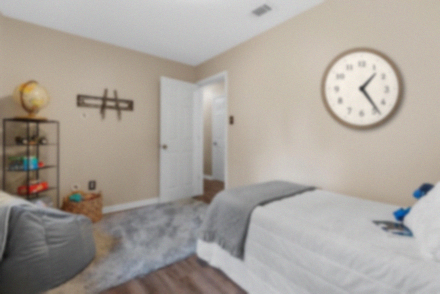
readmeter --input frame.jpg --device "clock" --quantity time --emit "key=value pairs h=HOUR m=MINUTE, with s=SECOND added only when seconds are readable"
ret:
h=1 m=24
